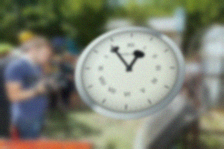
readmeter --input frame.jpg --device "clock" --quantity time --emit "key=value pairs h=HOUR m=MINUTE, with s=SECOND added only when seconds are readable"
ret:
h=12 m=54
